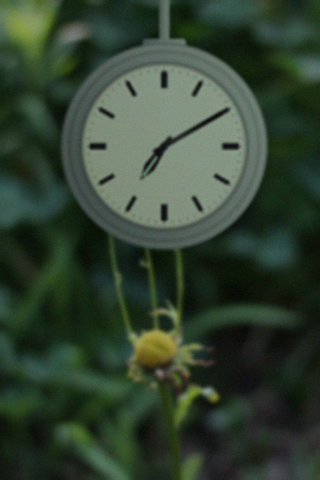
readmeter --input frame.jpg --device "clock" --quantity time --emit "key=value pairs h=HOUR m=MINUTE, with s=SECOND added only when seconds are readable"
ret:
h=7 m=10
